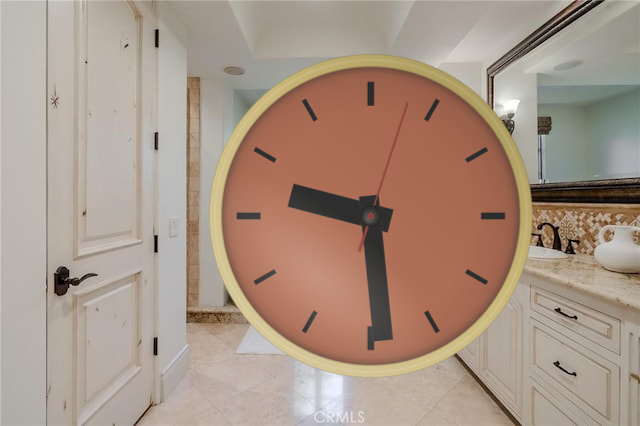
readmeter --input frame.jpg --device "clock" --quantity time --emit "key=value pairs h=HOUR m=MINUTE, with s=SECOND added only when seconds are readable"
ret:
h=9 m=29 s=3
